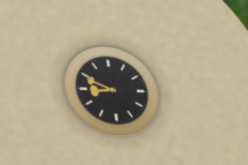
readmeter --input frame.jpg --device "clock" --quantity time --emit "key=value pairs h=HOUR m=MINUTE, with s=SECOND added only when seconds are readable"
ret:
h=8 m=49
